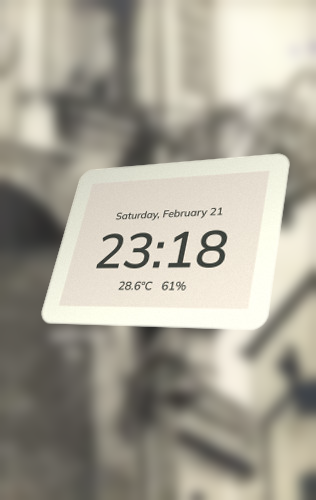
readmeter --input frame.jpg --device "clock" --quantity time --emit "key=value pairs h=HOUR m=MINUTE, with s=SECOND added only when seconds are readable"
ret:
h=23 m=18
